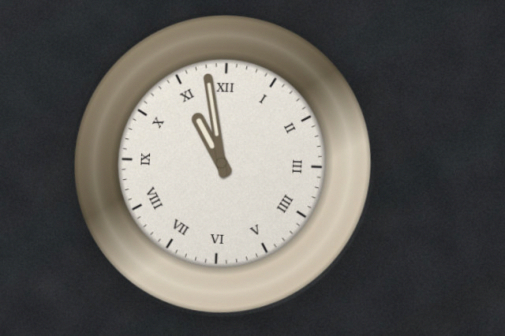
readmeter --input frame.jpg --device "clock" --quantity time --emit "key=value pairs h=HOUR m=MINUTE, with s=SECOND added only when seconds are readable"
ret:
h=10 m=58
